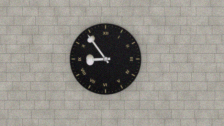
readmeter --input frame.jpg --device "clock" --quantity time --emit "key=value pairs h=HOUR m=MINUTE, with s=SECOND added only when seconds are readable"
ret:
h=8 m=54
